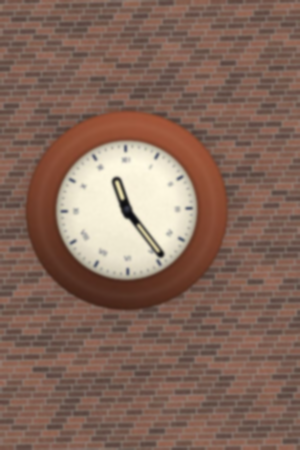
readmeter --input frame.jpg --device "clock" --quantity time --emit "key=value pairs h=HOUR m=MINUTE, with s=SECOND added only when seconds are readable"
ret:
h=11 m=24
